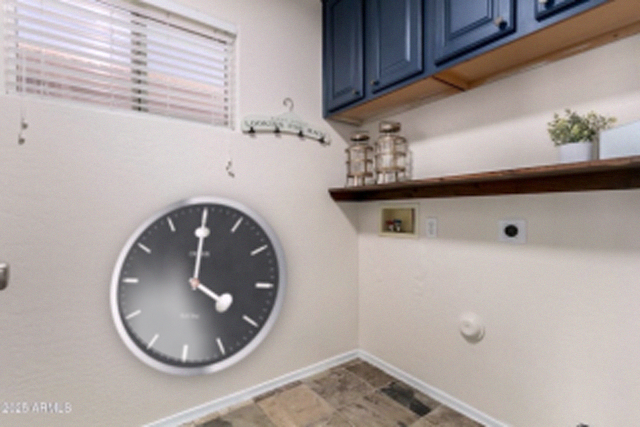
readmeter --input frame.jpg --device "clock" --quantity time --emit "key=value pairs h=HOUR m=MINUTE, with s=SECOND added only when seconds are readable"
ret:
h=4 m=0
